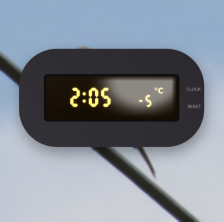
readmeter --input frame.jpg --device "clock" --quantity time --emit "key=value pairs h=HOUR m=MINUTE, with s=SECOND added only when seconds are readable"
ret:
h=2 m=5
